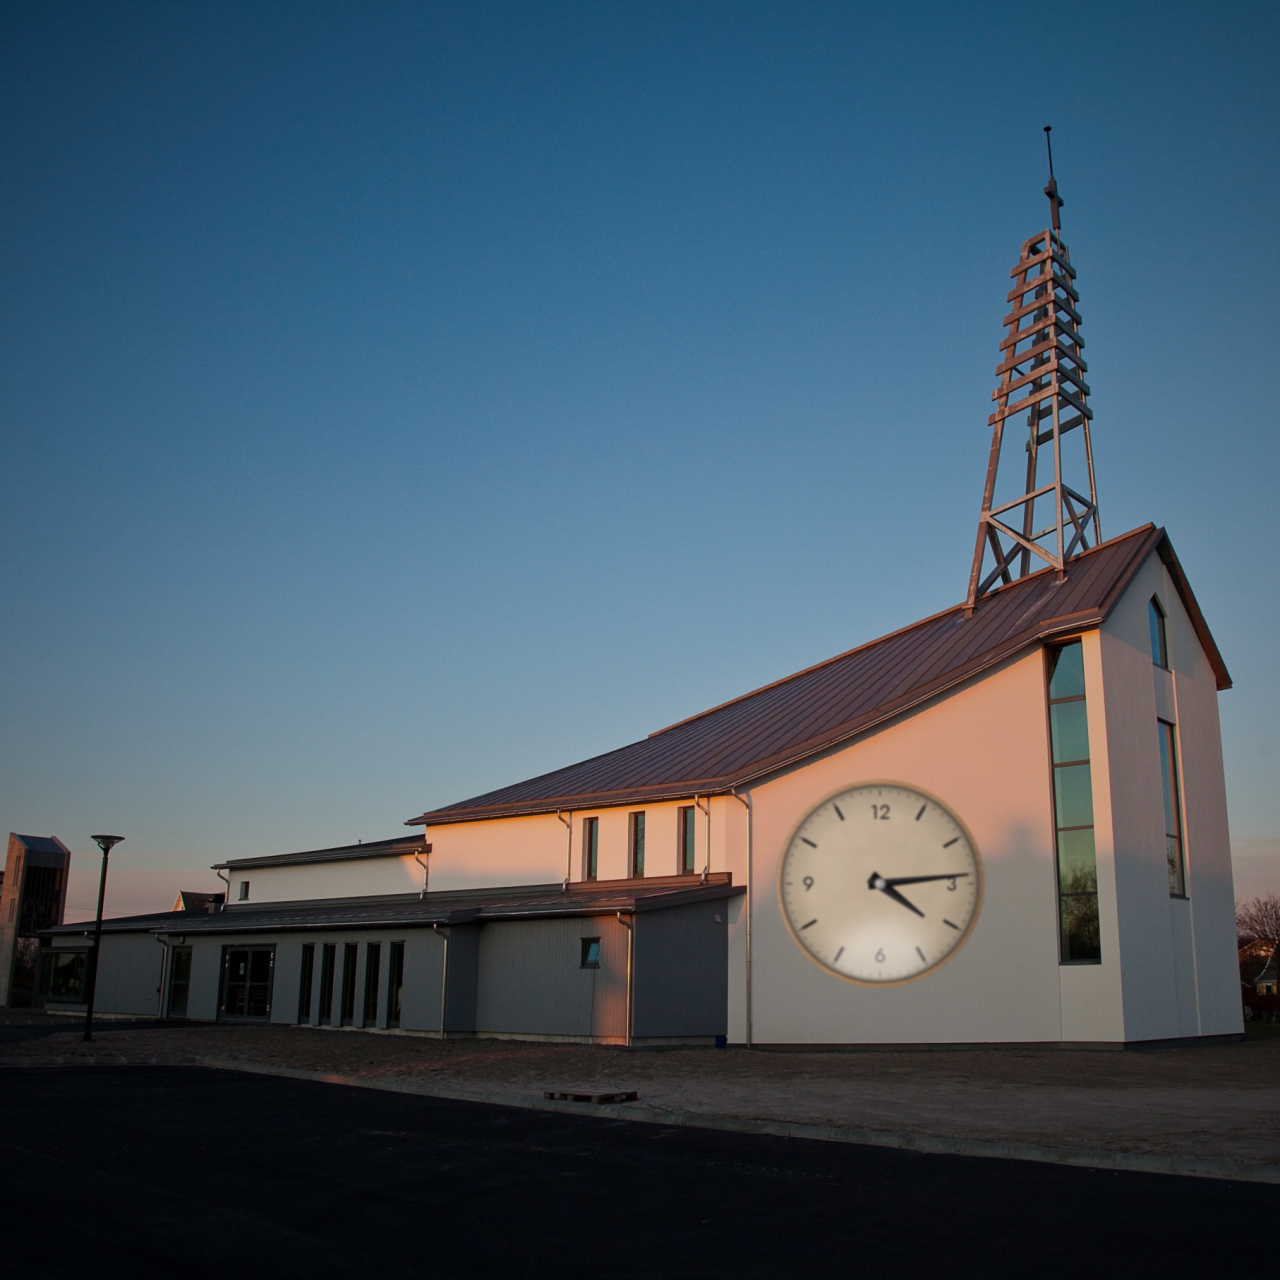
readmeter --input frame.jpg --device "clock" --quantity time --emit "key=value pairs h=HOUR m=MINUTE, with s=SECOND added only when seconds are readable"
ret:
h=4 m=14
